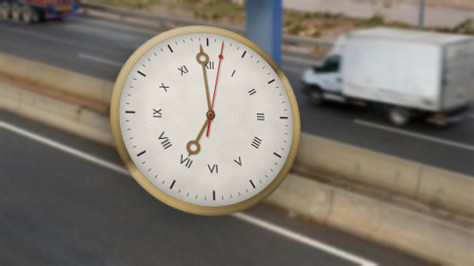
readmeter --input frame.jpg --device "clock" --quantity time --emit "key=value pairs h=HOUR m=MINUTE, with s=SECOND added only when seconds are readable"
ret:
h=6 m=59 s=2
